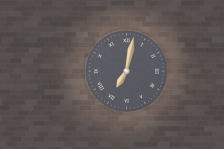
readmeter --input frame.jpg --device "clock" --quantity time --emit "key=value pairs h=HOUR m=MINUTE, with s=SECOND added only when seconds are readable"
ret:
h=7 m=2
